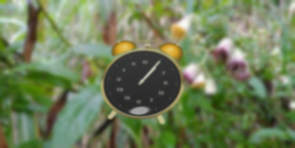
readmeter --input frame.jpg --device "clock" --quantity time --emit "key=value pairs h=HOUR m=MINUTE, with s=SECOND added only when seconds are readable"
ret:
h=1 m=5
